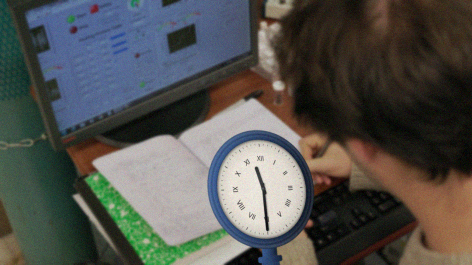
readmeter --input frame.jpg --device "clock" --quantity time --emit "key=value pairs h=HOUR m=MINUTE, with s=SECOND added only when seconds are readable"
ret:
h=11 m=30
